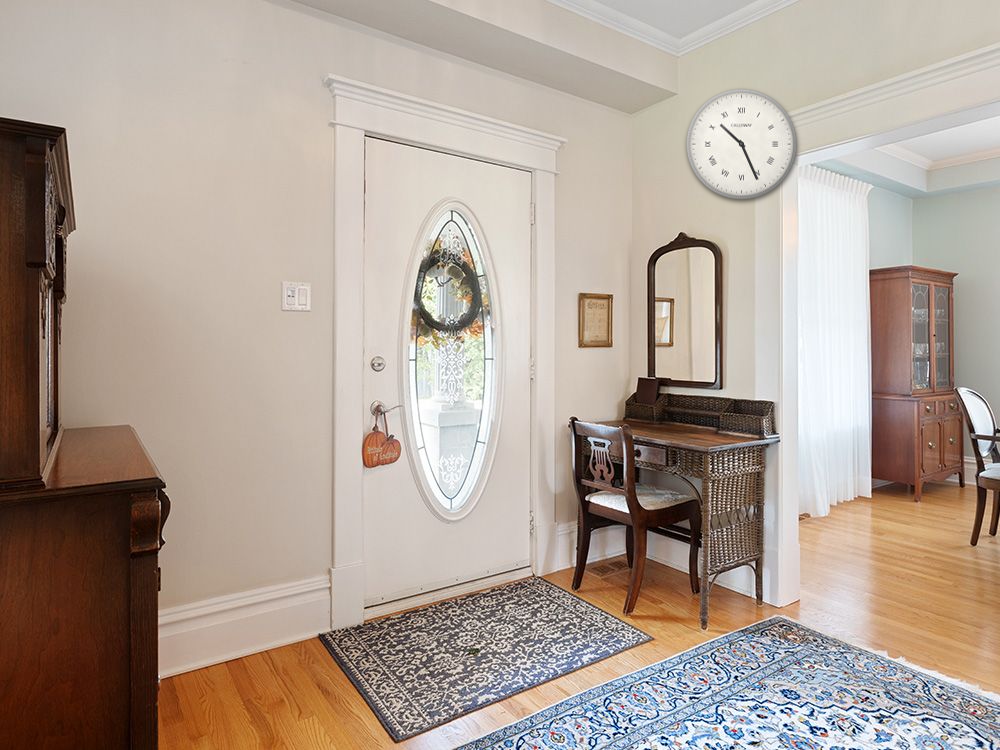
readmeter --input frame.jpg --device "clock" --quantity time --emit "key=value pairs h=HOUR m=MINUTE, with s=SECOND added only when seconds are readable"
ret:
h=10 m=26
